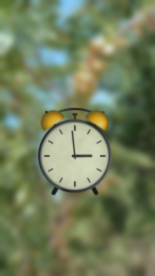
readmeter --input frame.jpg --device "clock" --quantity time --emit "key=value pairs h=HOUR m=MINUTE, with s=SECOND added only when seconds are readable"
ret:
h=2 m=59
